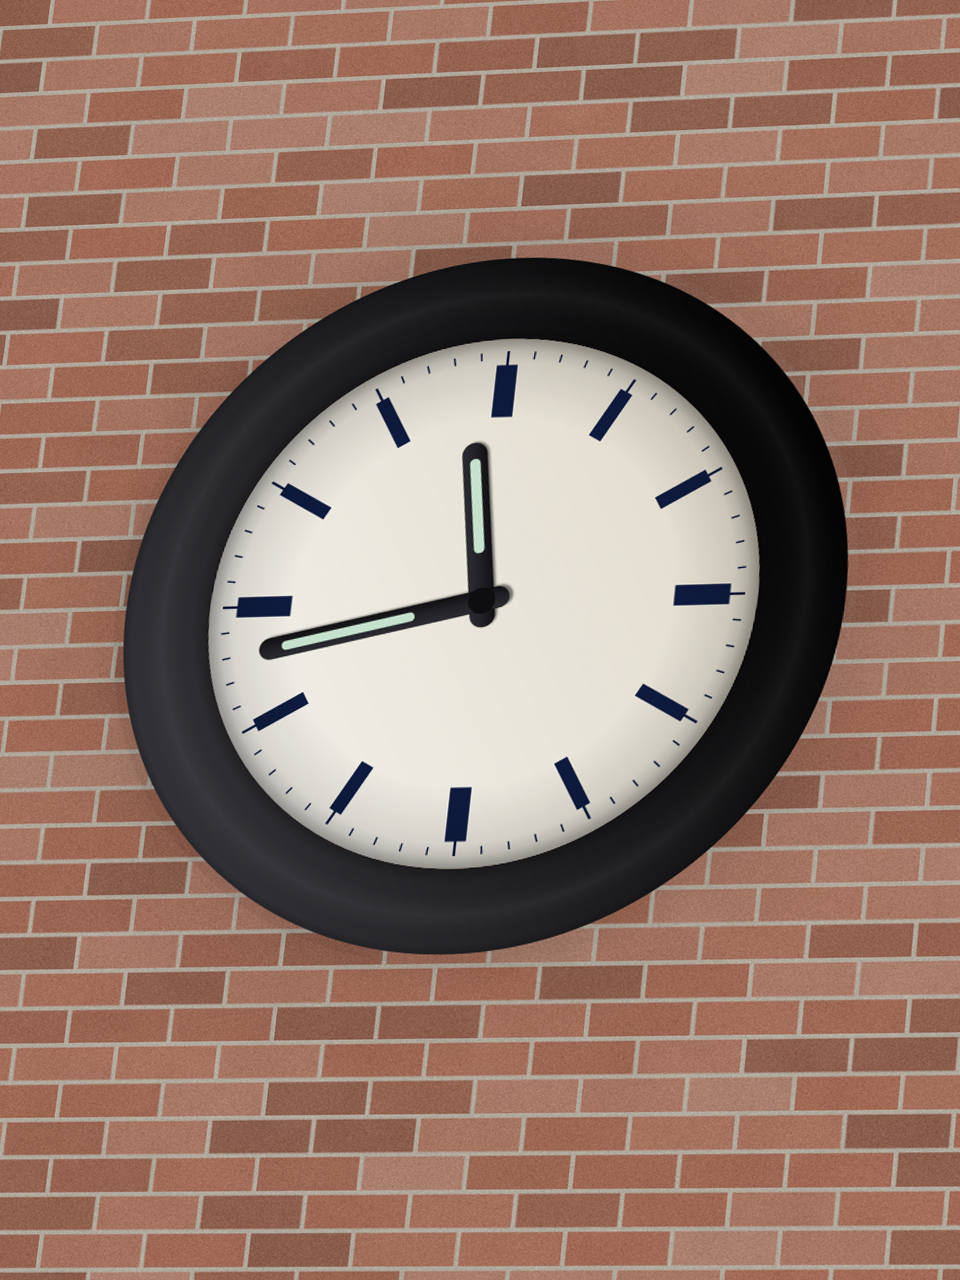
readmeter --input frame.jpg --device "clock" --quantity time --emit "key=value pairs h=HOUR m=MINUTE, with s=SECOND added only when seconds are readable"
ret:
h=11 m=43
